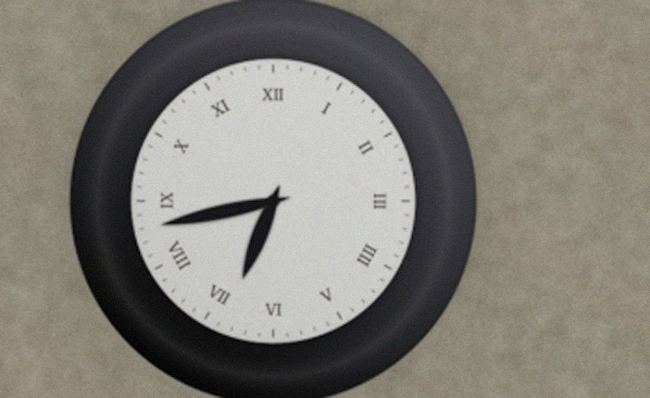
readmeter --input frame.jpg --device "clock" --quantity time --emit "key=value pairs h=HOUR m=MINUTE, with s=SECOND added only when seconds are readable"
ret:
h=6 m=43
